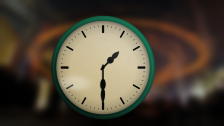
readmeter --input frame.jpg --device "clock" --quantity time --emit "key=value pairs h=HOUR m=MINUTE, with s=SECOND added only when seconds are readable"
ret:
h=1 m=30
